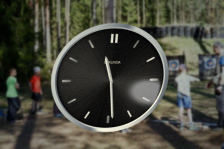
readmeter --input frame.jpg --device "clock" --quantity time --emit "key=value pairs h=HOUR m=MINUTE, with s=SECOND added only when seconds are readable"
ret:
h=11 m=29
